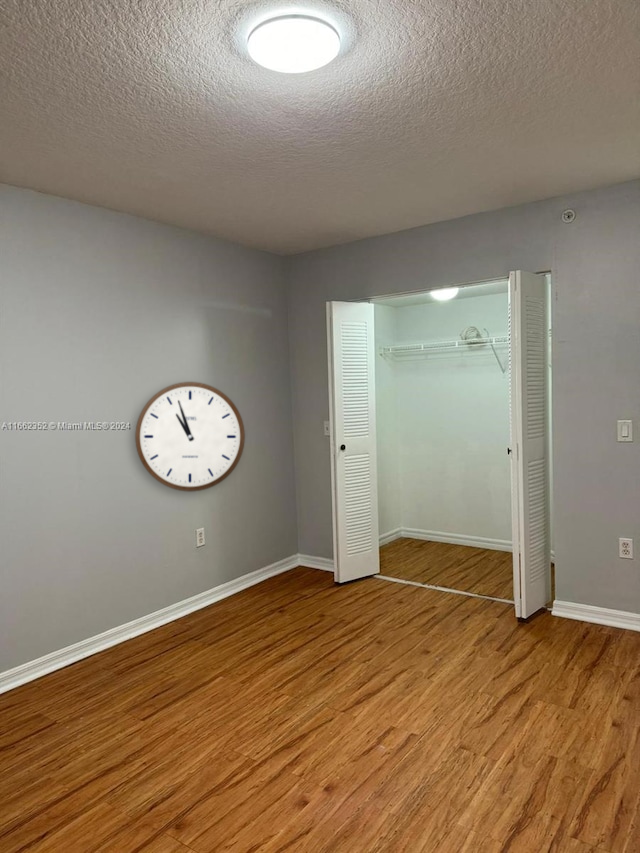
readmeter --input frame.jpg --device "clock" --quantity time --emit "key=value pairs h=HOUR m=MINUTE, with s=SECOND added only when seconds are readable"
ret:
h=10 m=57
